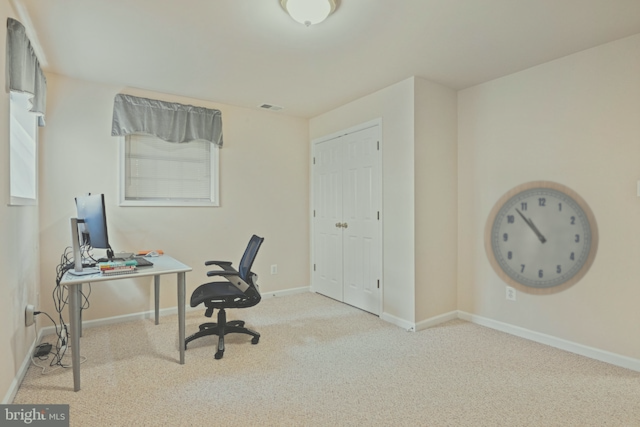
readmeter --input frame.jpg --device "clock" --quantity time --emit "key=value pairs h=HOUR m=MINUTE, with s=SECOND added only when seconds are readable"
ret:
h=10 m=53
